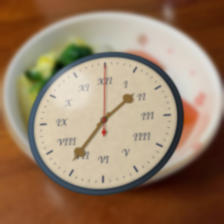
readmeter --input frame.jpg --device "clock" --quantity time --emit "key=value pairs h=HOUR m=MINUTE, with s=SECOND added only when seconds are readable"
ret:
h=1 m=36 s=0
